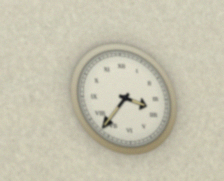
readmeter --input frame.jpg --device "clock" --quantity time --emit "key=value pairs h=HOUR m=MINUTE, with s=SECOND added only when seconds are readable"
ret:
h=3 m=37
